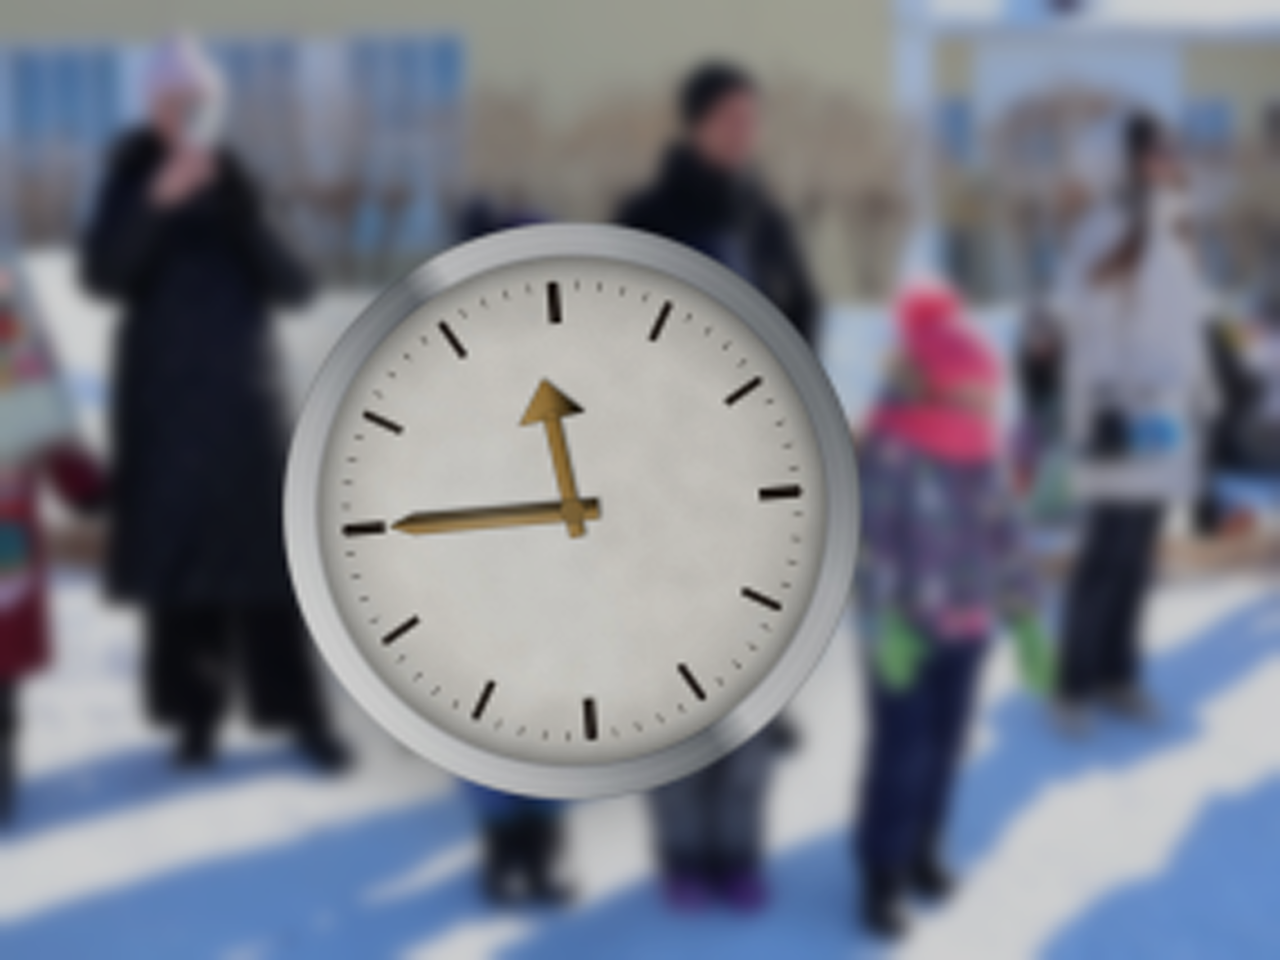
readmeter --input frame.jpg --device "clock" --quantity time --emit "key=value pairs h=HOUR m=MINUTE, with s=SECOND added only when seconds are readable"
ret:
h=11 m=45
